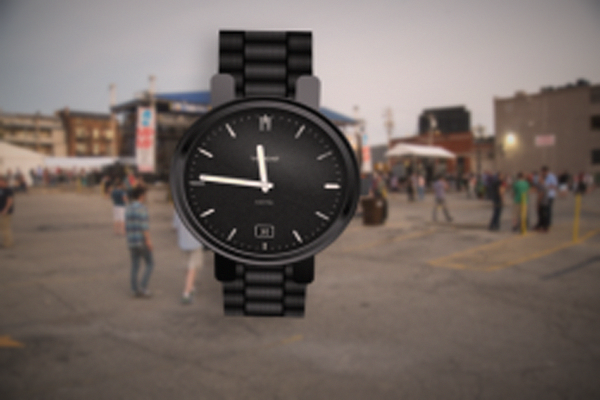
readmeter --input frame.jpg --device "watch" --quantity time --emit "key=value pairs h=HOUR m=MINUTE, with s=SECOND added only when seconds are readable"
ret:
h=11 m=46
